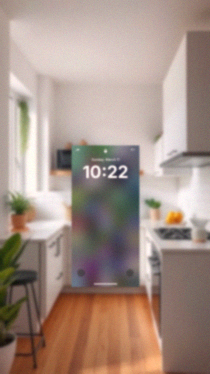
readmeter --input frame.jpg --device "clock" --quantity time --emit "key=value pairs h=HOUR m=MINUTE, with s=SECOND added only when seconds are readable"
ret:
h=10 m=22
